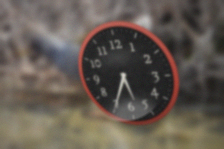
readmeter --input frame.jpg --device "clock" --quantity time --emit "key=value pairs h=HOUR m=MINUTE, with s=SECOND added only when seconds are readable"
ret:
h=5 m=35
